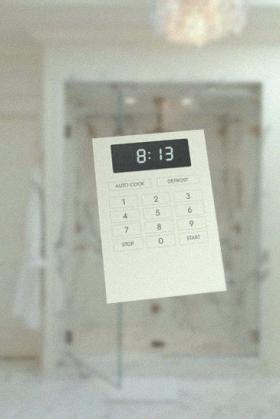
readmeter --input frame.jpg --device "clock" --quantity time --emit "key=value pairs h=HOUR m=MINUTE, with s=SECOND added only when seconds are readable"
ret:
h=8 m=13
